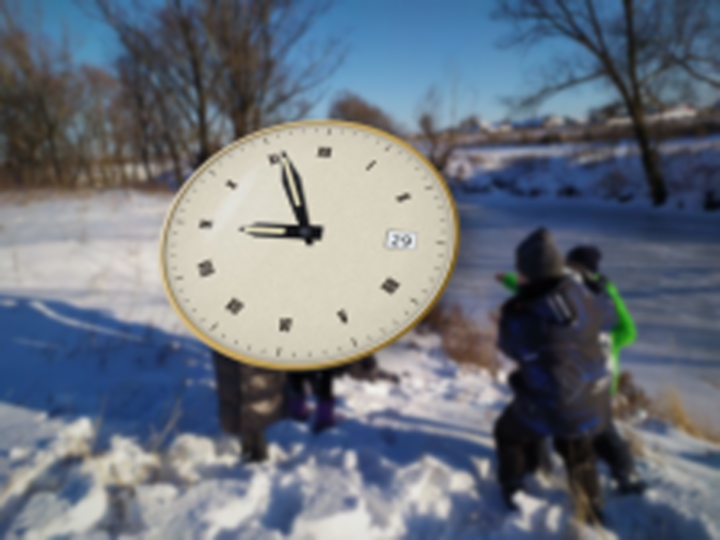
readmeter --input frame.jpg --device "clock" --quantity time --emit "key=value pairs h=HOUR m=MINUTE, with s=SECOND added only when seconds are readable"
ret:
h=8 m=56
